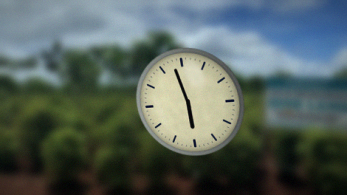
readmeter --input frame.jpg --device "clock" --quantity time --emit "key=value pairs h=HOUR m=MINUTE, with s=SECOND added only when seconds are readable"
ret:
h=5 m=58
